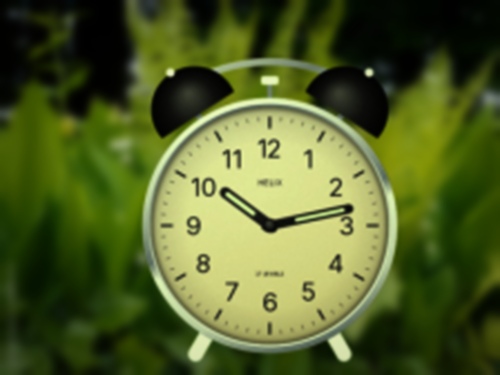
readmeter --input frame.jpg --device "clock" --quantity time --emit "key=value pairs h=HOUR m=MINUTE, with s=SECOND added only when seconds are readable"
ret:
h=10 m=13
